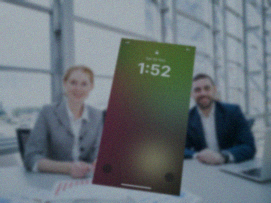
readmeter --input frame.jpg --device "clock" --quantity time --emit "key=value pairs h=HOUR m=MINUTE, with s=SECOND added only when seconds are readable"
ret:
h=1 m=52
